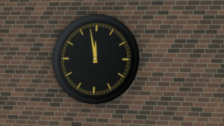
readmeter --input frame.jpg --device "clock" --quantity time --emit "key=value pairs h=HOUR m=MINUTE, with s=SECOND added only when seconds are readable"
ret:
h=11 m=58
